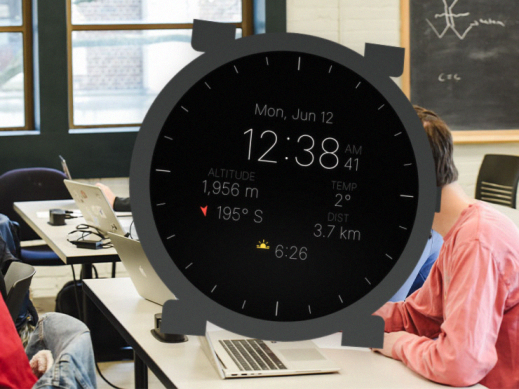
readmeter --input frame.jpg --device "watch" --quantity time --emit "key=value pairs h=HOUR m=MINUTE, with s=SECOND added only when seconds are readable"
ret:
h=12 m=38 s=41
